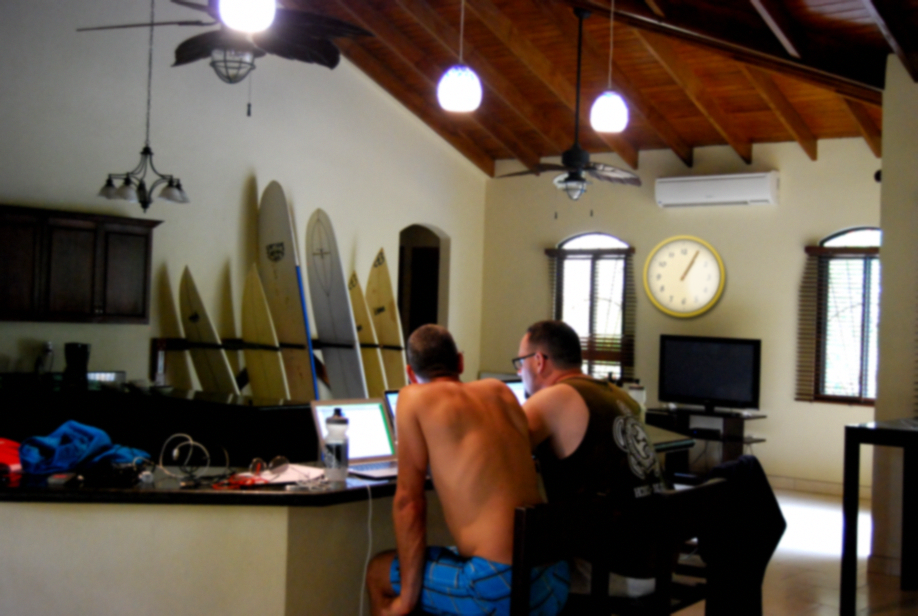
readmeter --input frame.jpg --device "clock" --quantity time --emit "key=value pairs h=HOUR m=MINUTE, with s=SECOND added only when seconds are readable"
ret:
h=1 m=5
